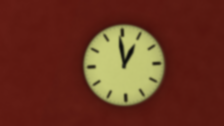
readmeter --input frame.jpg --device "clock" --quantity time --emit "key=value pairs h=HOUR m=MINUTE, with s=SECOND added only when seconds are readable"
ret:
h=12 m=59
